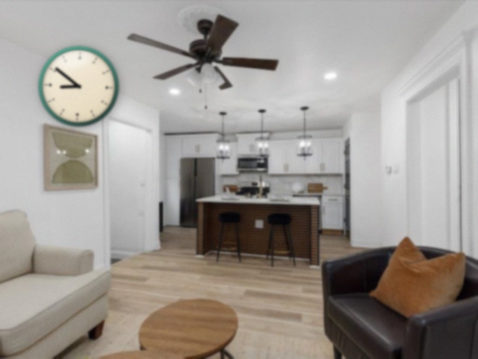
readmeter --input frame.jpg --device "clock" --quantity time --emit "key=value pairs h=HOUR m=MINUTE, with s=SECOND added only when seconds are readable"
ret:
h=8 m=51
